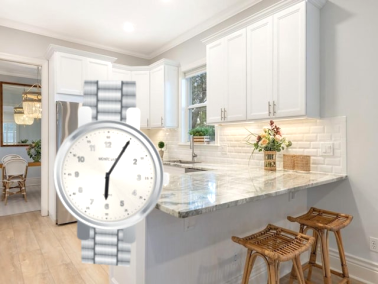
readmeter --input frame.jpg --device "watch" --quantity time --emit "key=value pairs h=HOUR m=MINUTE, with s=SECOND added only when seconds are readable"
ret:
h=6 m=5
